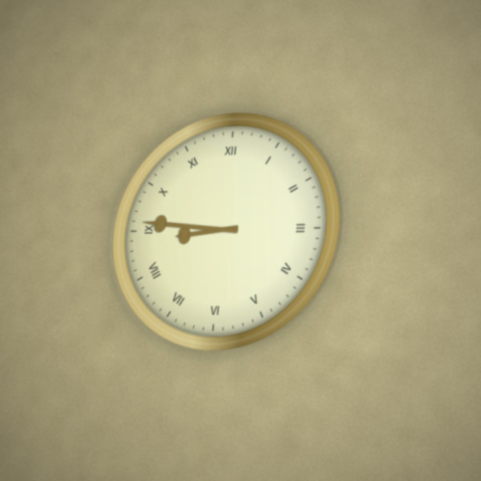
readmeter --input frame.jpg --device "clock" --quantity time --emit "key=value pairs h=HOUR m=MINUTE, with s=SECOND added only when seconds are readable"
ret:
h=8 m=46
